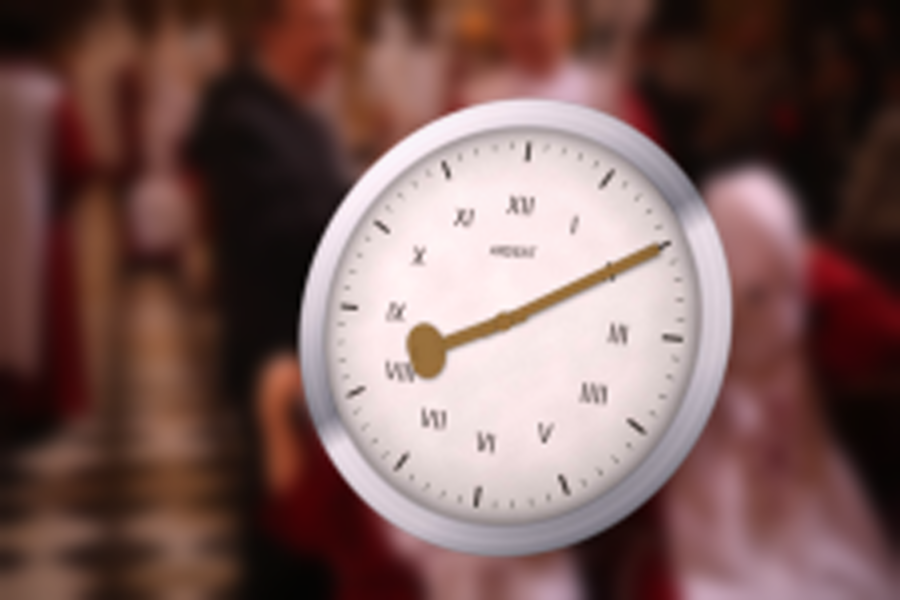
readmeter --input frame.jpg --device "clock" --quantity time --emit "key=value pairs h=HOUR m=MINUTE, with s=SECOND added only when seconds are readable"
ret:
h=8 m=10
